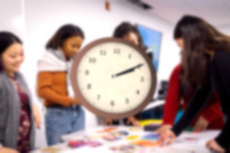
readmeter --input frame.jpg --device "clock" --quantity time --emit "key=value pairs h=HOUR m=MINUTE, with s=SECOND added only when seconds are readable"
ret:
h=2 m=10
